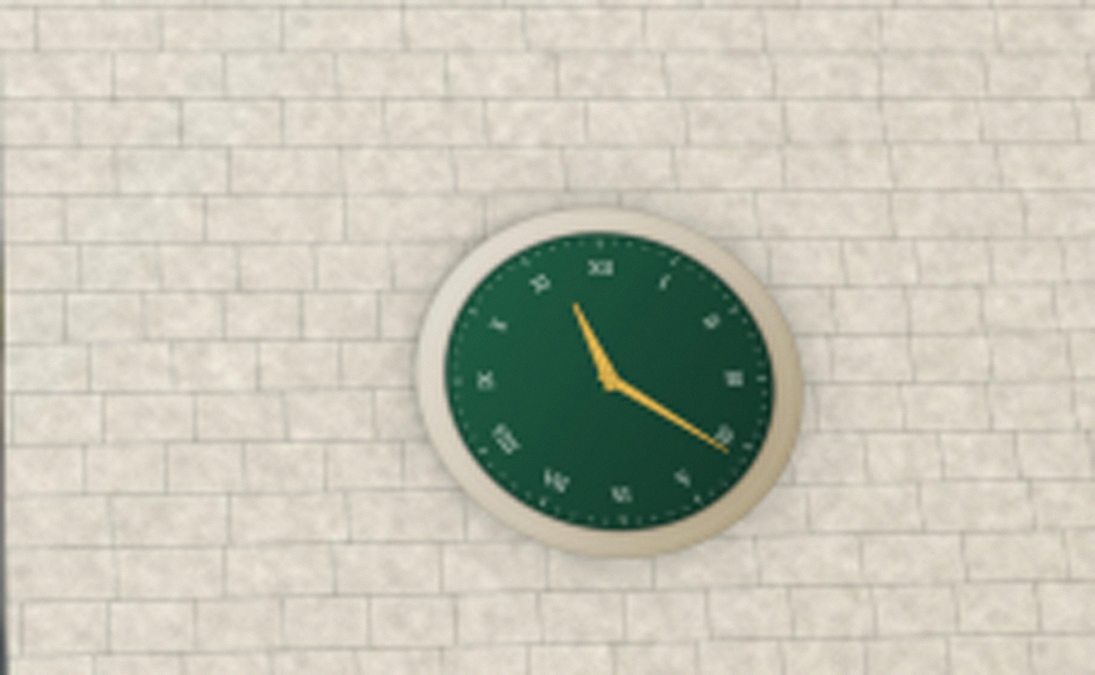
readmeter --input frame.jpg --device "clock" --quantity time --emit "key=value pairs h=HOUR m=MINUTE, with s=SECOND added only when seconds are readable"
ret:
h=11 m=21
